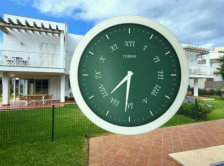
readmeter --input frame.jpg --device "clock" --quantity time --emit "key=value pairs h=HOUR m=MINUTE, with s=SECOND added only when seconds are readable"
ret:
h=7 m=31
